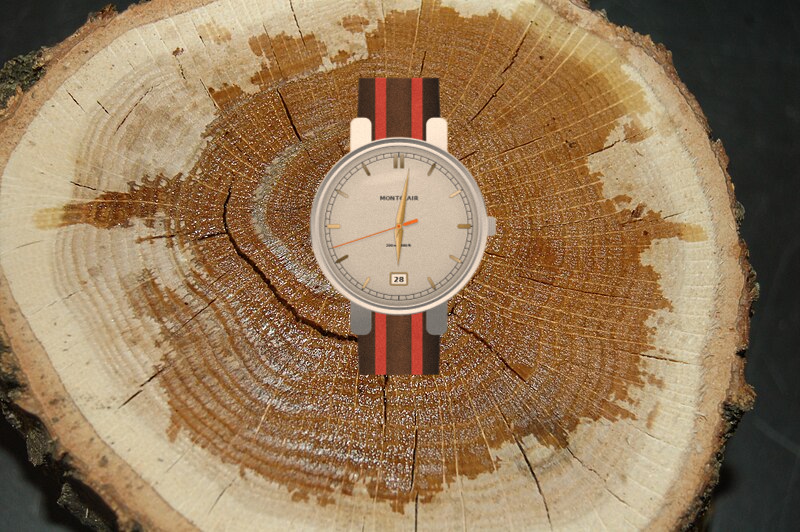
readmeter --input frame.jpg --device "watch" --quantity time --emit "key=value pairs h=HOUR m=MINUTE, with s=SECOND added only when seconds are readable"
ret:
h=6 m=1 s=42
